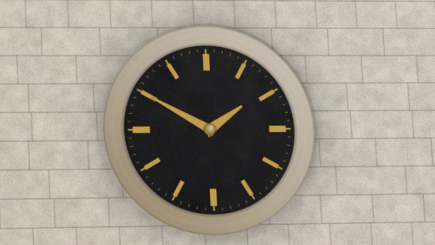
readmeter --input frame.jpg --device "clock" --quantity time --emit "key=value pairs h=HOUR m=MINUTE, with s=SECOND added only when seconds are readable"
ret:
h=1 m=50
